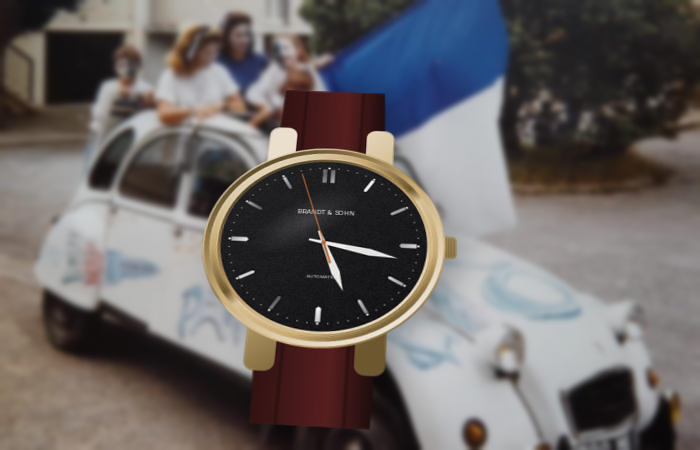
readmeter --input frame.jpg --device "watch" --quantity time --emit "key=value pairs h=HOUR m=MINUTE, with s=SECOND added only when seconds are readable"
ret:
h=5 m=16 s=57
